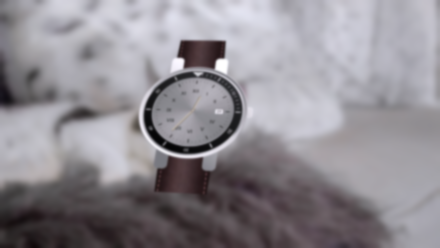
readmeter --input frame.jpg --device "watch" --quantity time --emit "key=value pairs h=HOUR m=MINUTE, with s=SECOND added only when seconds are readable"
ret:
h=12 m=36
